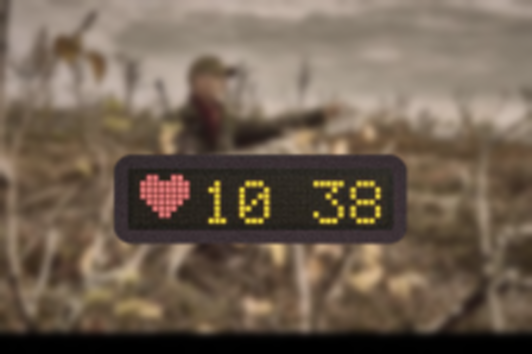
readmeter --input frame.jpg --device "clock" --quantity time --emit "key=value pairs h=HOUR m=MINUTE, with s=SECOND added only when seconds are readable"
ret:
h=10 m=38
